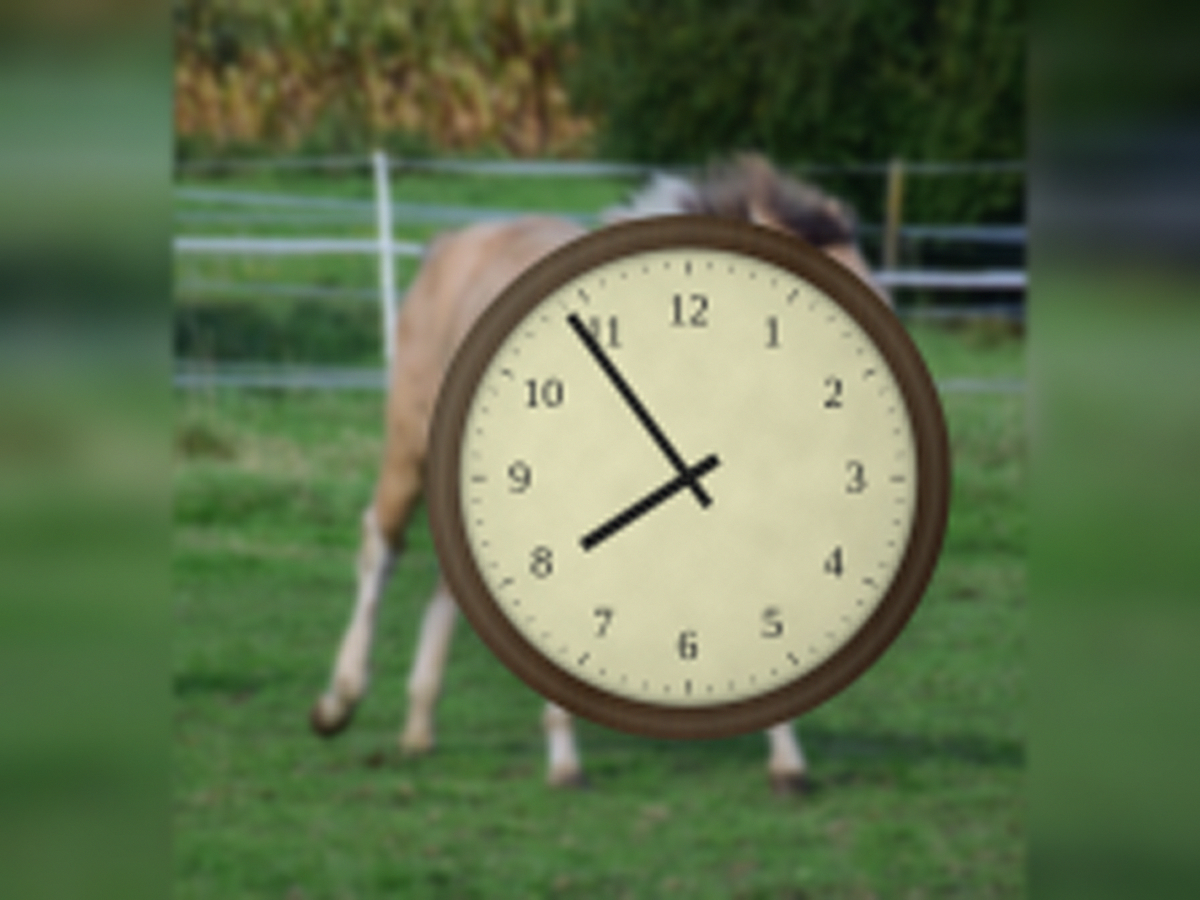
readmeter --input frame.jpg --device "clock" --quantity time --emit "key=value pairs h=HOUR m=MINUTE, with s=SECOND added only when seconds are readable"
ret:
h=7 m=54
